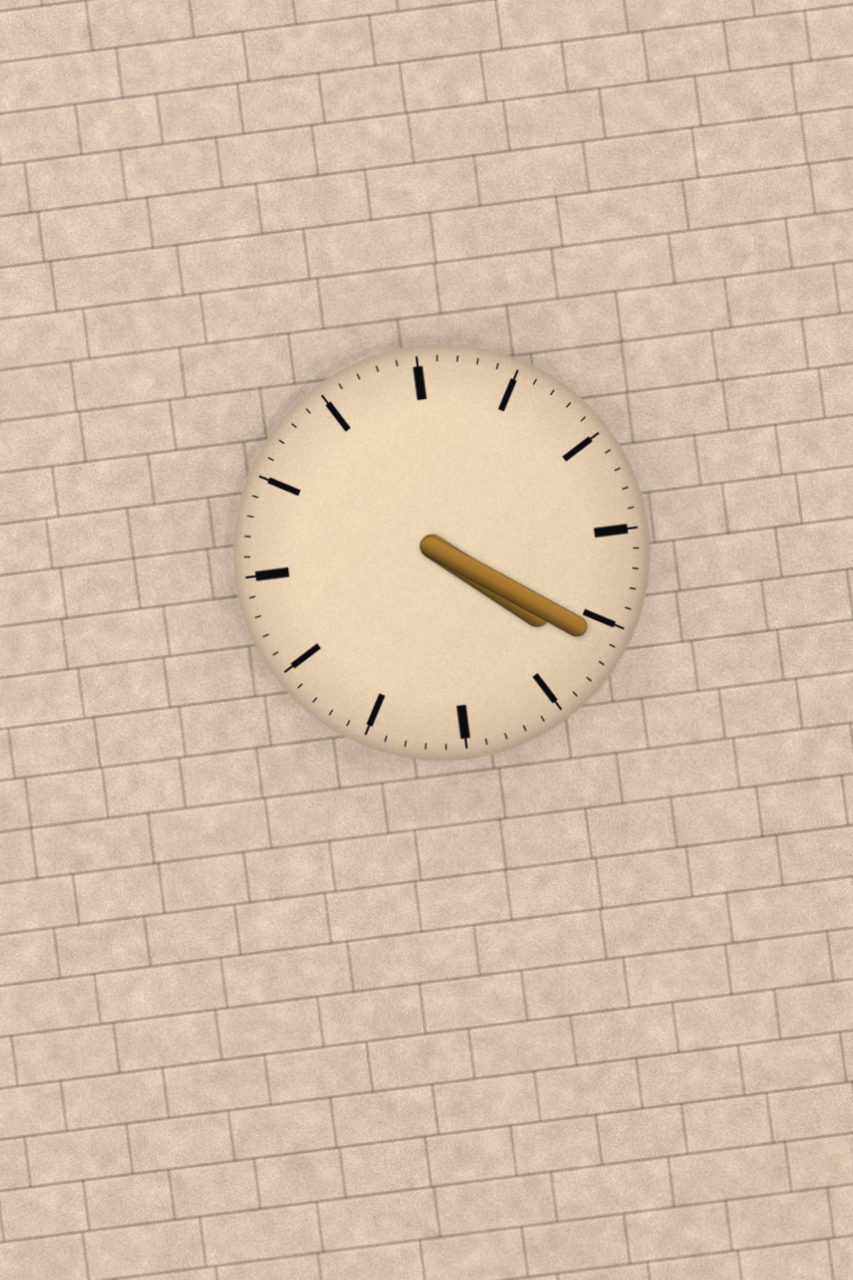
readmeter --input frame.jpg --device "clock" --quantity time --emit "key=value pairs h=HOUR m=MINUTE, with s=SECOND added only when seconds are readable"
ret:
h=4 m=21
